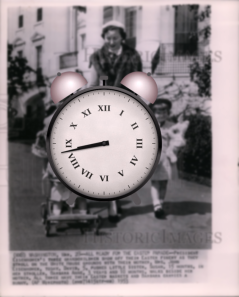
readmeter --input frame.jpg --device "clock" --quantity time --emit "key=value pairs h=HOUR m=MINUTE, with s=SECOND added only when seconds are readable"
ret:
h=8 m=43
